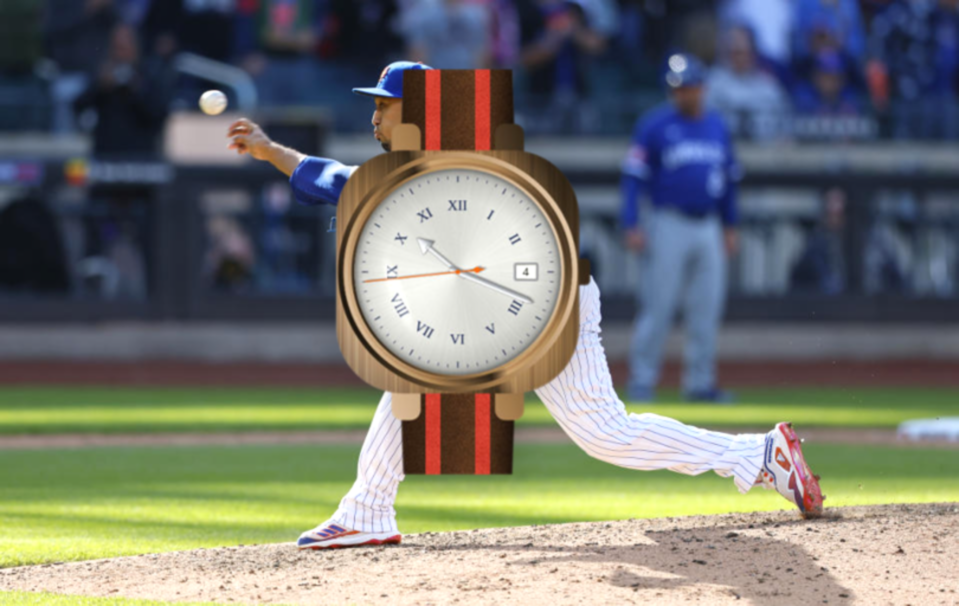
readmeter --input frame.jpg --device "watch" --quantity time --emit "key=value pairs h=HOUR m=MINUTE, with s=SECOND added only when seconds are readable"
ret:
h=10 m=18 s=44
